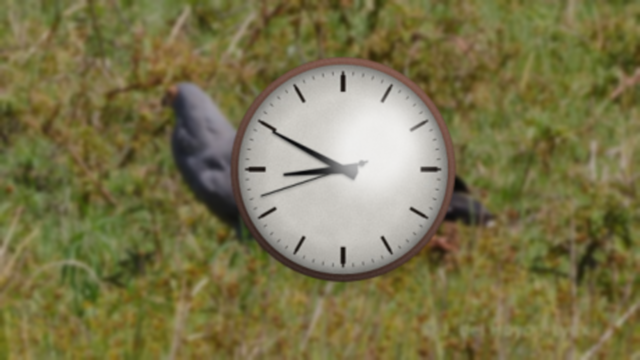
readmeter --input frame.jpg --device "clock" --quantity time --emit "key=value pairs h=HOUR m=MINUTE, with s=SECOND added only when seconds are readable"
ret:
h=8 m=49 s=42
